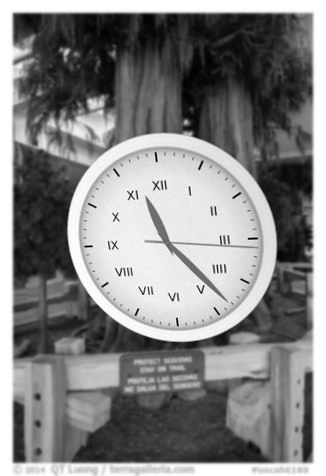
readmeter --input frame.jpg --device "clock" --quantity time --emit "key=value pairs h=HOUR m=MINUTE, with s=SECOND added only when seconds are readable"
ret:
h=11 m=23 s=16
